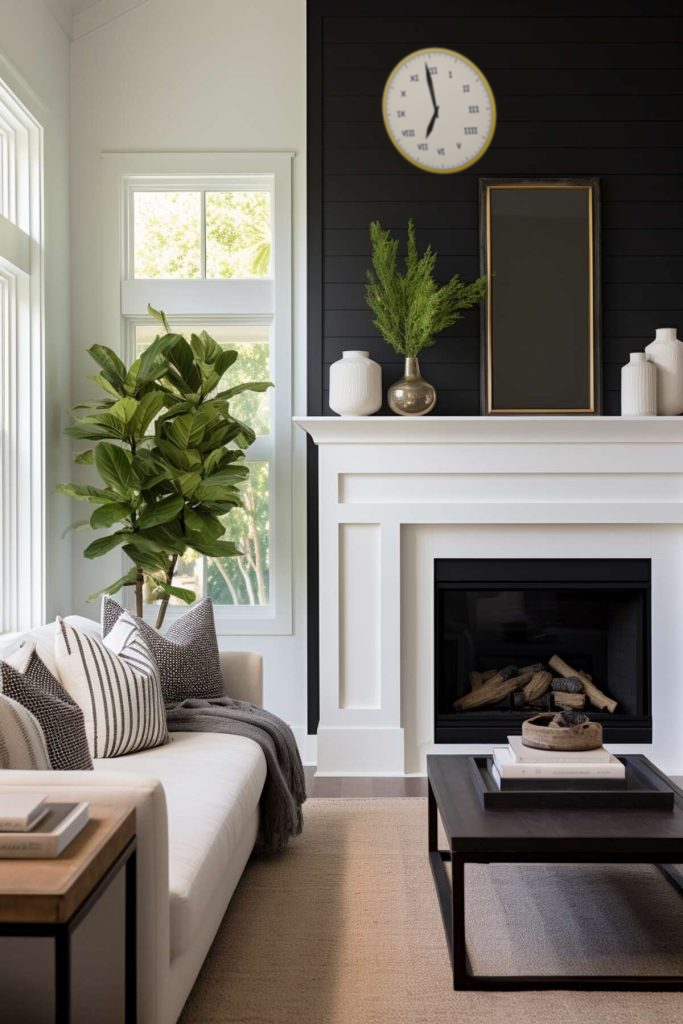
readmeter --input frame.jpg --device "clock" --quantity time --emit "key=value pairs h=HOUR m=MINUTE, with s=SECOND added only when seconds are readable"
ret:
h=6 m=59
